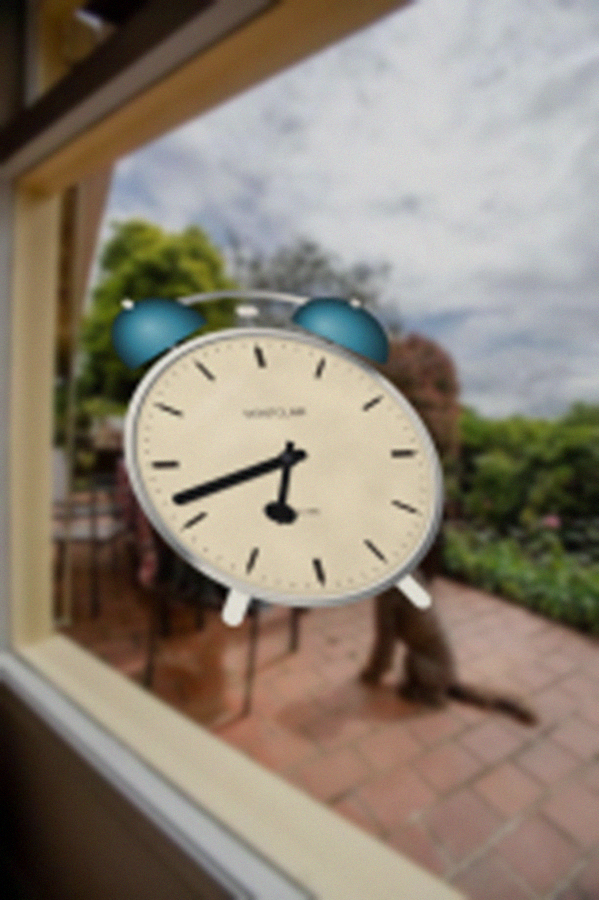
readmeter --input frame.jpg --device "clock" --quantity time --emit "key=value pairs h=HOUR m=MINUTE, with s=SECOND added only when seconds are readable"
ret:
h=6 m=42
